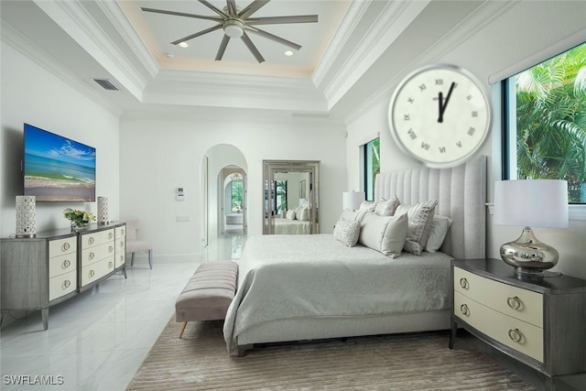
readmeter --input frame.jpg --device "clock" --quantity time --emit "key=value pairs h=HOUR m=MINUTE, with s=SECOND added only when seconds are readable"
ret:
h=12 m=4
